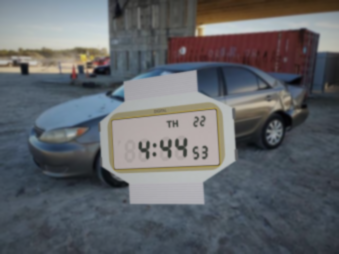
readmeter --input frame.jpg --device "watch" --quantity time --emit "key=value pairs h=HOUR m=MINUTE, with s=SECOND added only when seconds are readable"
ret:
h=4 m=44 s=53
